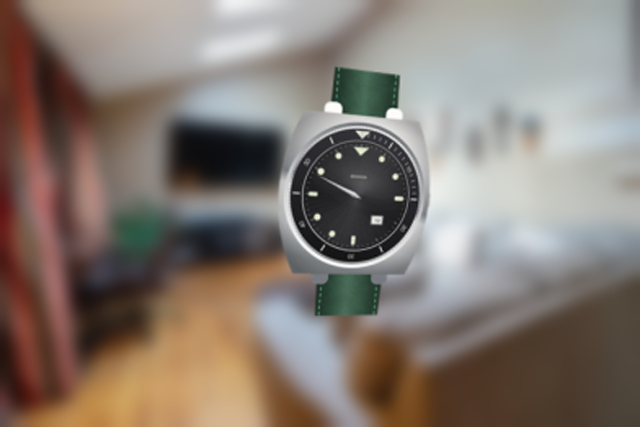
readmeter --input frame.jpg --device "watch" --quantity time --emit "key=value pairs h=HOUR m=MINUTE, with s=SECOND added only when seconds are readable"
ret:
h=9 m=49
